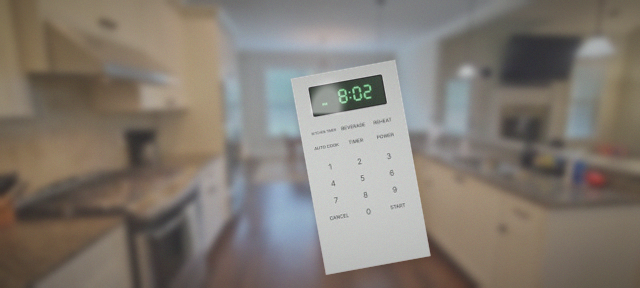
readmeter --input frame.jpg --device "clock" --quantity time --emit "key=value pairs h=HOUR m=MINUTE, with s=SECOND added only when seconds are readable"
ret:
h=8 m=2
